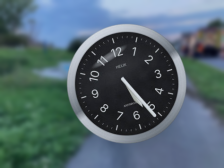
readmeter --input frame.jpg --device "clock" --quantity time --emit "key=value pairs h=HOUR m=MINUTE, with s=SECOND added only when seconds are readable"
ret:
h=5 m=26
